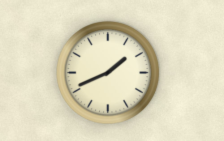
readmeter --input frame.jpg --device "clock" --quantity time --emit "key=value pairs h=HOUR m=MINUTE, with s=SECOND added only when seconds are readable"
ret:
h=1 m=41
